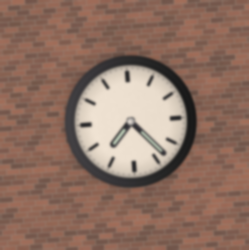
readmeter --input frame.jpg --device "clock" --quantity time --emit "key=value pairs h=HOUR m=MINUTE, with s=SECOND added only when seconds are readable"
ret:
h=7 m=23
